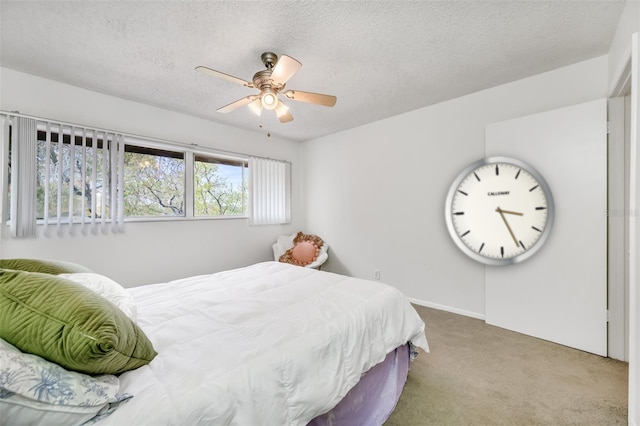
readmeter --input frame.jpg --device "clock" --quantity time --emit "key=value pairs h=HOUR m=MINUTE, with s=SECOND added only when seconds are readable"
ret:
h=3 m=26
